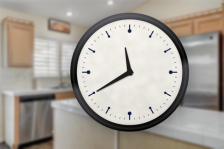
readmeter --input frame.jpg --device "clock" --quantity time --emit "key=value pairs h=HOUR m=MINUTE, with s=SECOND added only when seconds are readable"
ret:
h=11 m=40
